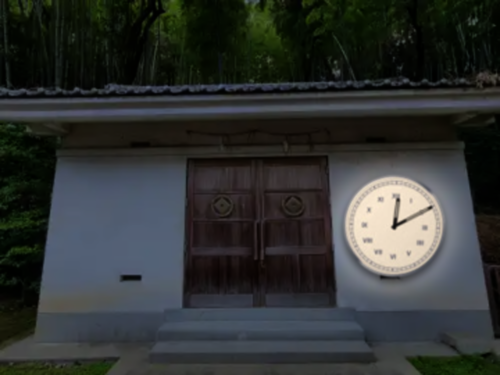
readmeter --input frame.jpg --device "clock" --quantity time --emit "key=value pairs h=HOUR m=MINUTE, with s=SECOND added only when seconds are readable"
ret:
h=12 m=10
